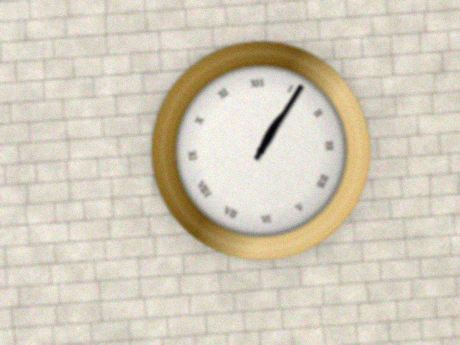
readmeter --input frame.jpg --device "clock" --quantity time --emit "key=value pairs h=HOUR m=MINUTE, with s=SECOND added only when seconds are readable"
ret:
h=1 m=6
